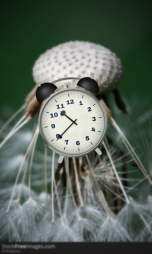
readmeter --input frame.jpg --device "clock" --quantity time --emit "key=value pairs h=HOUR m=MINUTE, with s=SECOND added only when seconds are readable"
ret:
h=10 m=39
